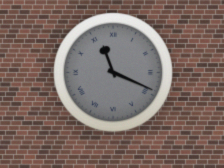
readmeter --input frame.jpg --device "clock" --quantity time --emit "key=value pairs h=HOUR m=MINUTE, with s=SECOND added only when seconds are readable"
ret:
h=11 m=19
